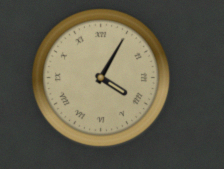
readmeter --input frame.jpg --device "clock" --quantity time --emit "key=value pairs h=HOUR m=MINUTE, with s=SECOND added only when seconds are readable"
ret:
h=4 m=5
